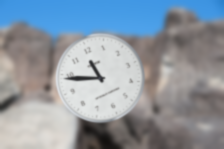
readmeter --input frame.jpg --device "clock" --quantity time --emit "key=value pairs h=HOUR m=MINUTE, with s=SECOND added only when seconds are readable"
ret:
h=11 m=49
